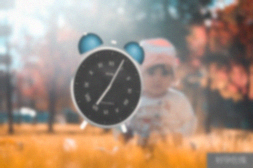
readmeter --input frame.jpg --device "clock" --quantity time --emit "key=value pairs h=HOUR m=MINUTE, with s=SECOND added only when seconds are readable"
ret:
h=7 m=4
